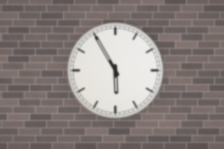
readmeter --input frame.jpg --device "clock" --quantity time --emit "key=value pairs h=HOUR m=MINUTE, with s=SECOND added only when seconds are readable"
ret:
h=5 m=55
